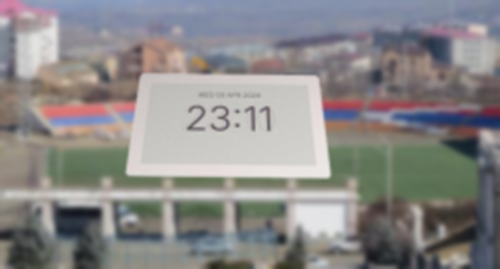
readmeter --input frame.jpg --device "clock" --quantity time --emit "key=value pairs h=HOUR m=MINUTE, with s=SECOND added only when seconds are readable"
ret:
h=23 m=11
